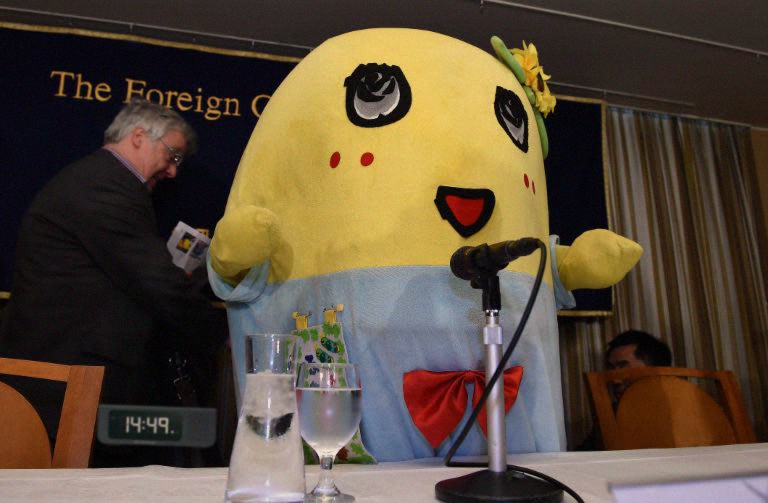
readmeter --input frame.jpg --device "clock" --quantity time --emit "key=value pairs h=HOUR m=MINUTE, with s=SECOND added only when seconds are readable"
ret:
h=14 m=49
